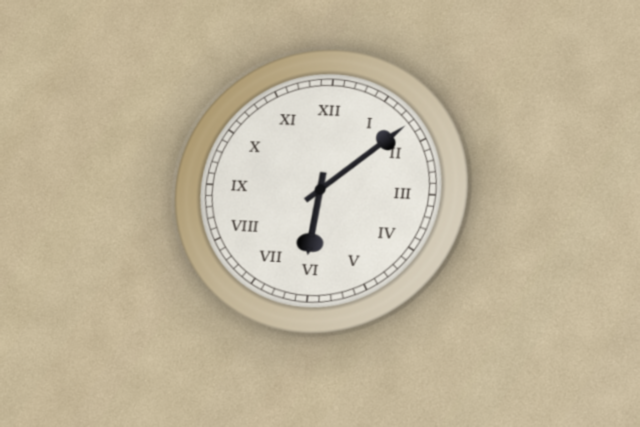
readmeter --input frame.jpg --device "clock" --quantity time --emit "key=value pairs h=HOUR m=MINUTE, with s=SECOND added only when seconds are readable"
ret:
h=6 m=8
